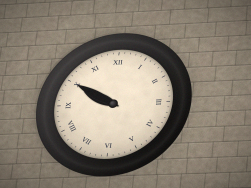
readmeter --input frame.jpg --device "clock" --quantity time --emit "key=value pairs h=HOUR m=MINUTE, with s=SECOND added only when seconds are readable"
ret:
h=9 m=50
